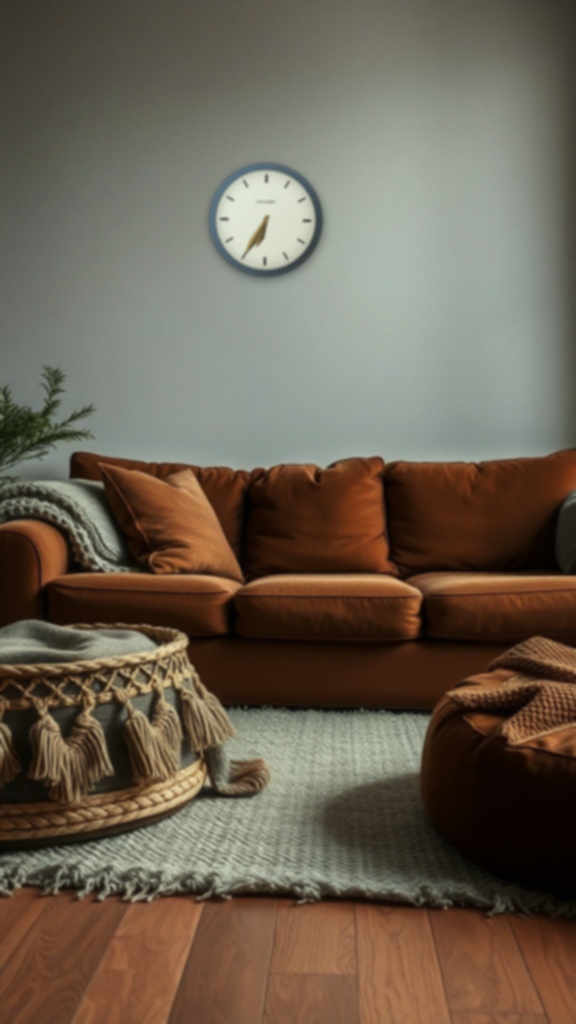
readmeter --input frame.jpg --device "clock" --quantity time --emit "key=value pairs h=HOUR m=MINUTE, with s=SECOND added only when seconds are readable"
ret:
h=6 m=35
